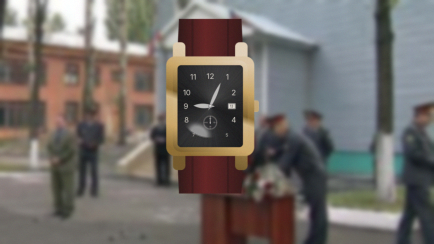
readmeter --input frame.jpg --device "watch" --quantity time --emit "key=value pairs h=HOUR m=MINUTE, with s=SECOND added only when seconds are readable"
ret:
h=9 m=4
